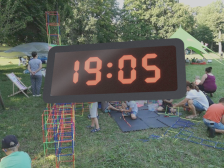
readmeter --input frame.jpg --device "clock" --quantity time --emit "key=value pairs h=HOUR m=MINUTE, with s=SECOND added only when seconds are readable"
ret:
h=19 m=5
